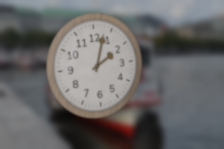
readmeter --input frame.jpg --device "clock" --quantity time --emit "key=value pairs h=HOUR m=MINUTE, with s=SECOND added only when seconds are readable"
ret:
h=2 m=3
